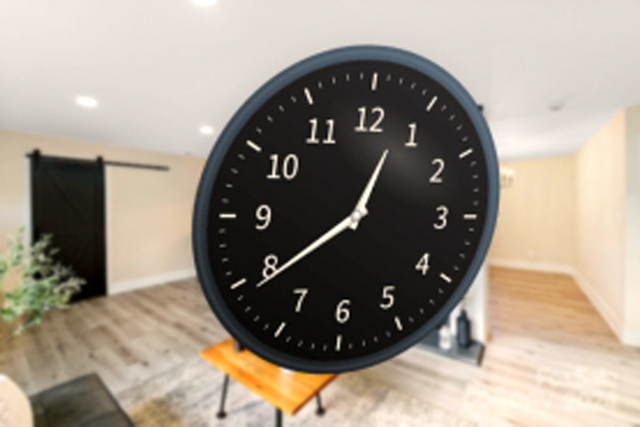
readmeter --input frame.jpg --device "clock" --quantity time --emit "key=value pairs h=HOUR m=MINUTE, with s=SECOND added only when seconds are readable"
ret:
h=12 m=39
